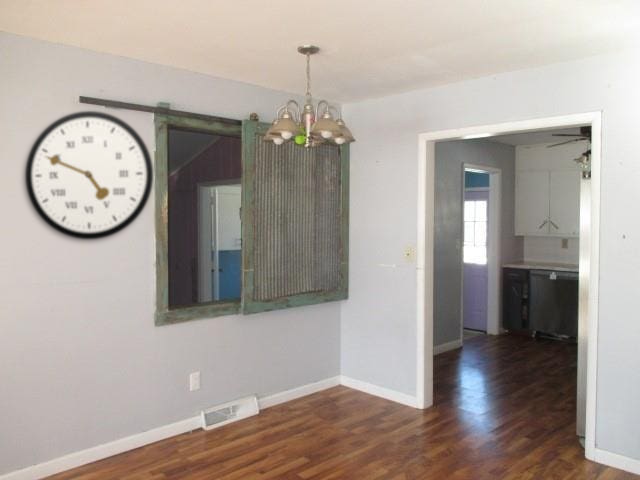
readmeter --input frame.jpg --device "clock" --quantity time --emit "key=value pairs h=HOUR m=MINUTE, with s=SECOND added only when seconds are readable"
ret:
h=4 m=49
